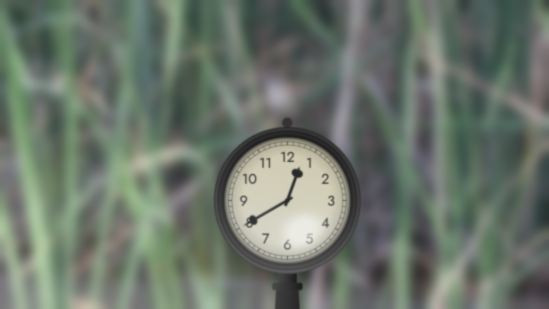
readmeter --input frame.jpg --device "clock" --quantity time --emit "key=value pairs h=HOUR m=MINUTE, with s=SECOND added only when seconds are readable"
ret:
h=12 m=40
